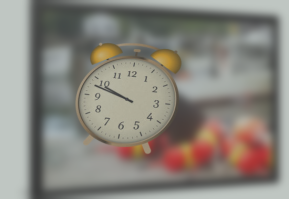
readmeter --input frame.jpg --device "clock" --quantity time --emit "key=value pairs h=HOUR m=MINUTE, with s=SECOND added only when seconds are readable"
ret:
h=9 m=48
